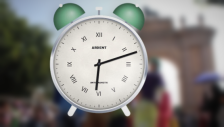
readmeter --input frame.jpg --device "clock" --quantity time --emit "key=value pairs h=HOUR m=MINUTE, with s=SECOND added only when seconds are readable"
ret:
h=6 m=12
